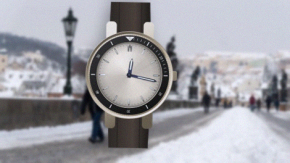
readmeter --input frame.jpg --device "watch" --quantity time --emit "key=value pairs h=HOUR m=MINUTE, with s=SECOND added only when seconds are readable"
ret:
h=12 m=17
